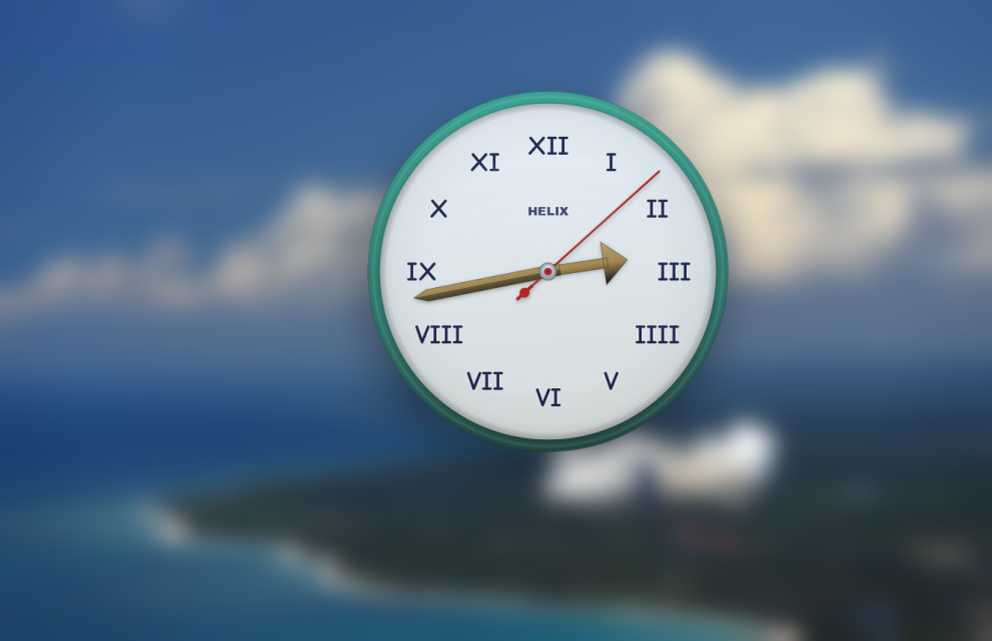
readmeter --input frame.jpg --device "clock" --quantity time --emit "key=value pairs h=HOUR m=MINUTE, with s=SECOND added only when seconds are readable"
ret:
h=2 m=43 s=8
